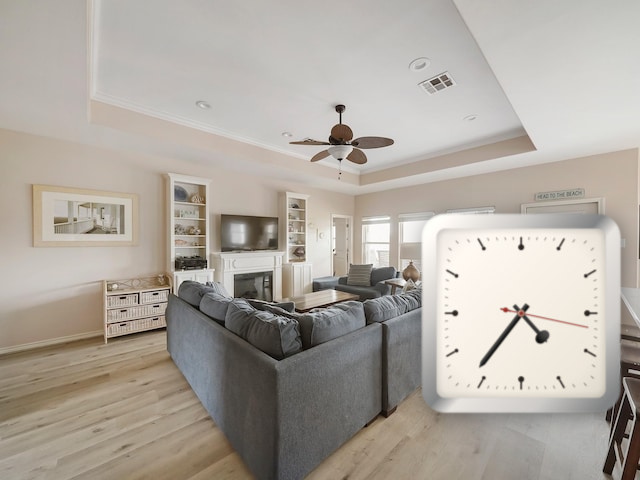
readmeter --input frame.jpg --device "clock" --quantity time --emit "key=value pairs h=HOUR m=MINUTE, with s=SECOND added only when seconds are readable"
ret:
h=4 m=36 s=17
